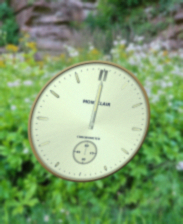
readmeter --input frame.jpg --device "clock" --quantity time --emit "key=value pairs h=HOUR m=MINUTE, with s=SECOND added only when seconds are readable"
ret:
h=12 m=0
